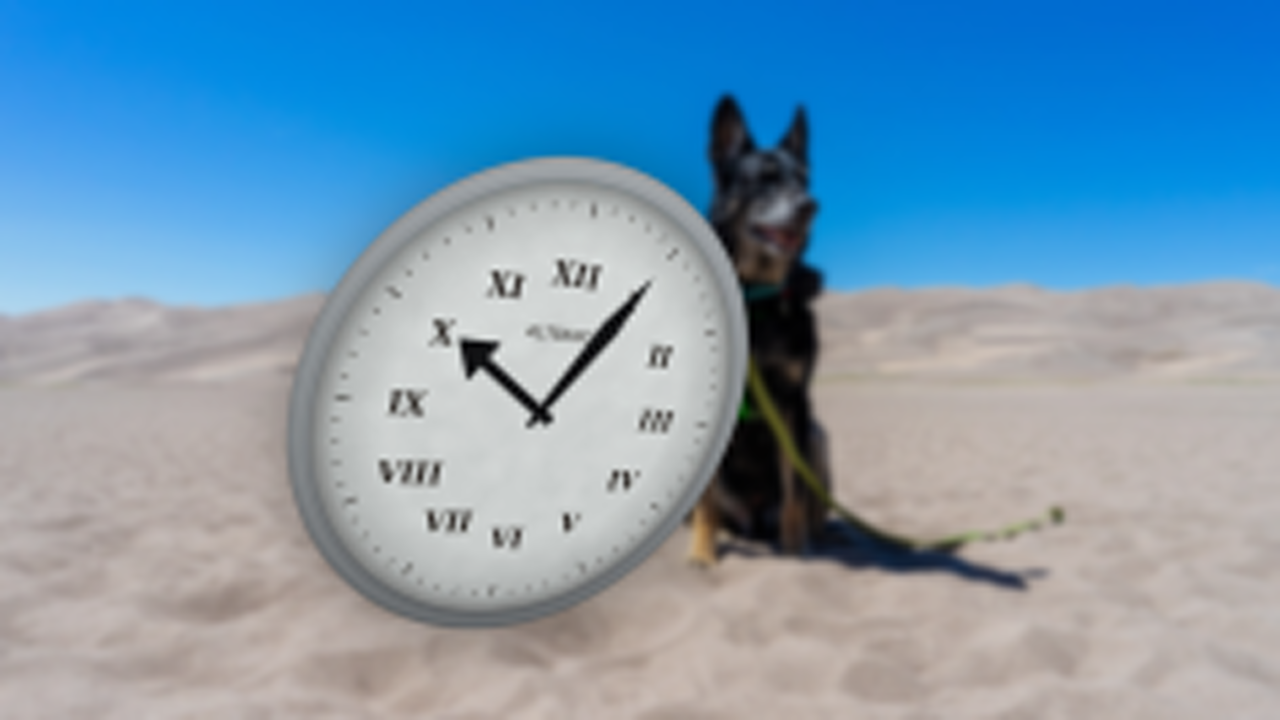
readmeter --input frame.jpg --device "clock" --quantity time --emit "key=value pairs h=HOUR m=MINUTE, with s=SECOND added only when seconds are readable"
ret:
h=10 m=5
